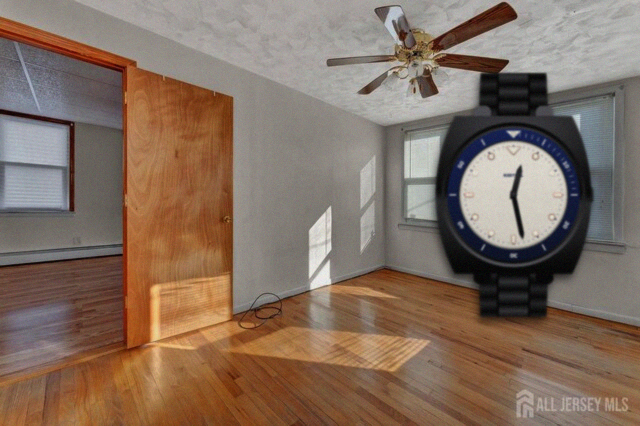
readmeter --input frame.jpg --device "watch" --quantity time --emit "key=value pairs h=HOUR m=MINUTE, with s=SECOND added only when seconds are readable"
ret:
h=12 m=28
